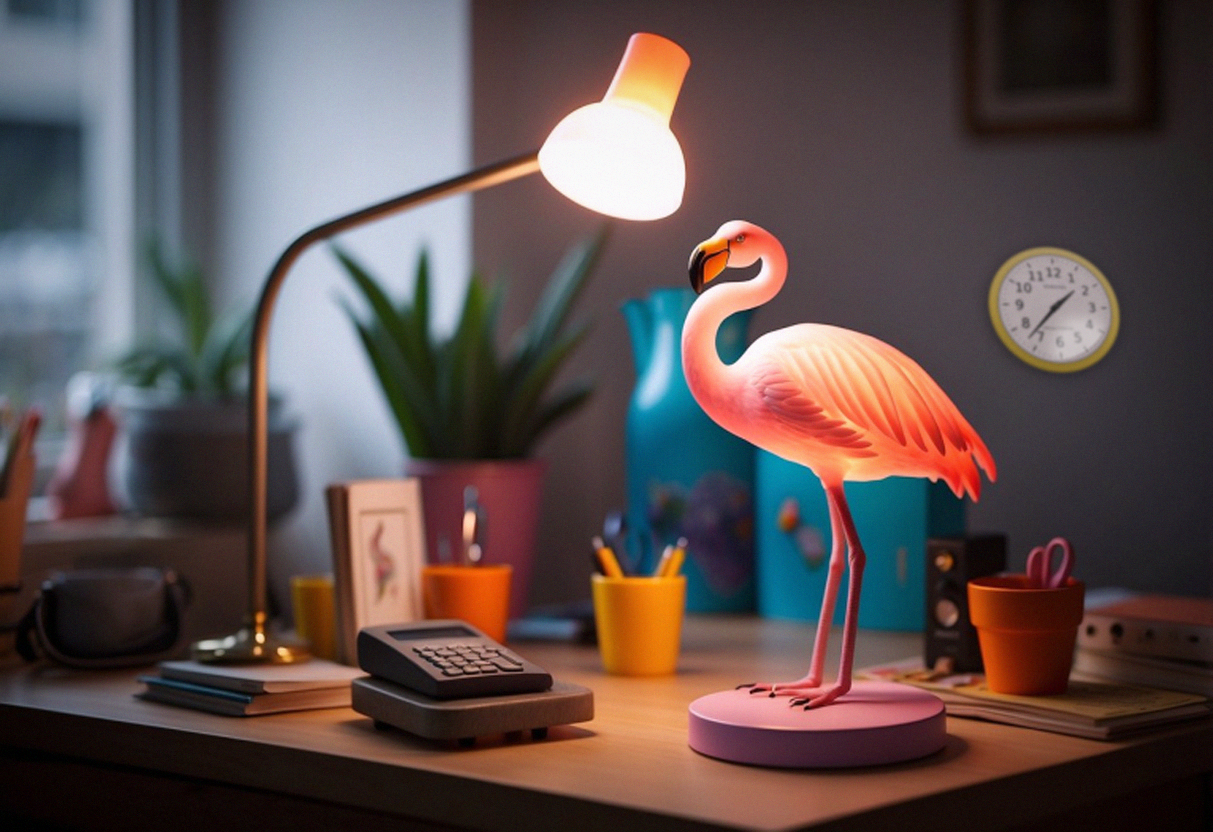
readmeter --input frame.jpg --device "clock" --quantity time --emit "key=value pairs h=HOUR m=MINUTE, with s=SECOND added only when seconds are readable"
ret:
h=1 m=37
